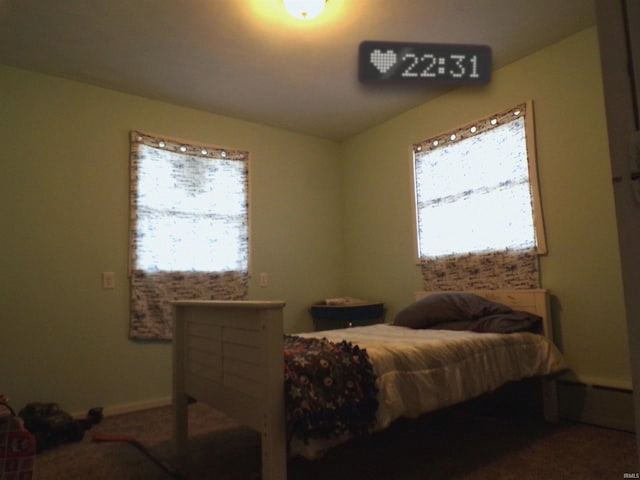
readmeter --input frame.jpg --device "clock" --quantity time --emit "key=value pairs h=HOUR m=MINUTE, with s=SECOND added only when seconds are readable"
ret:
h=22 m=31
